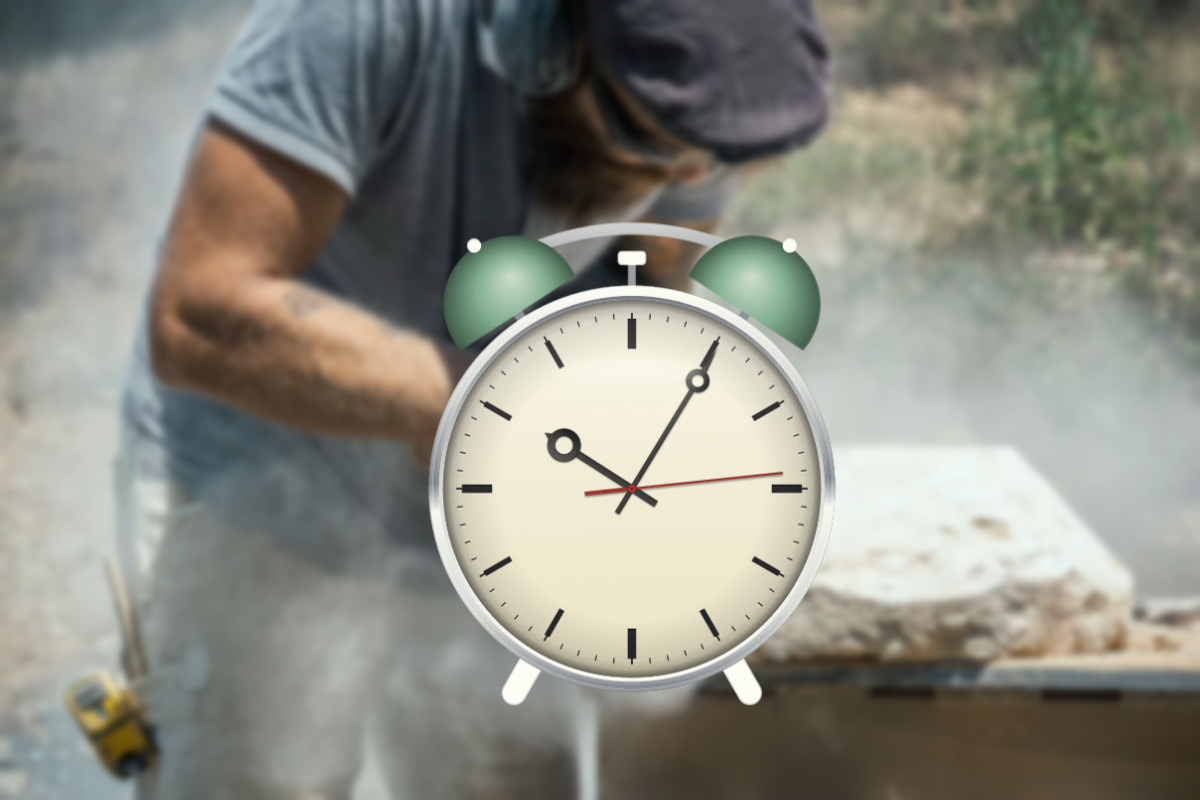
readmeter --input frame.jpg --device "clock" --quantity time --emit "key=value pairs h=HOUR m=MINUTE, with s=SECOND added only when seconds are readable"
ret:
h=10 m=5 s=14
